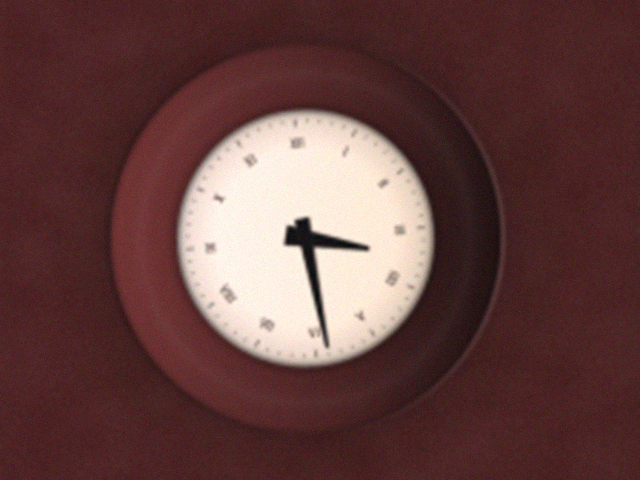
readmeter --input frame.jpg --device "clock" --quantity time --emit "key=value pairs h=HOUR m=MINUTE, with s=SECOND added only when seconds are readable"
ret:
h=3 m=29
